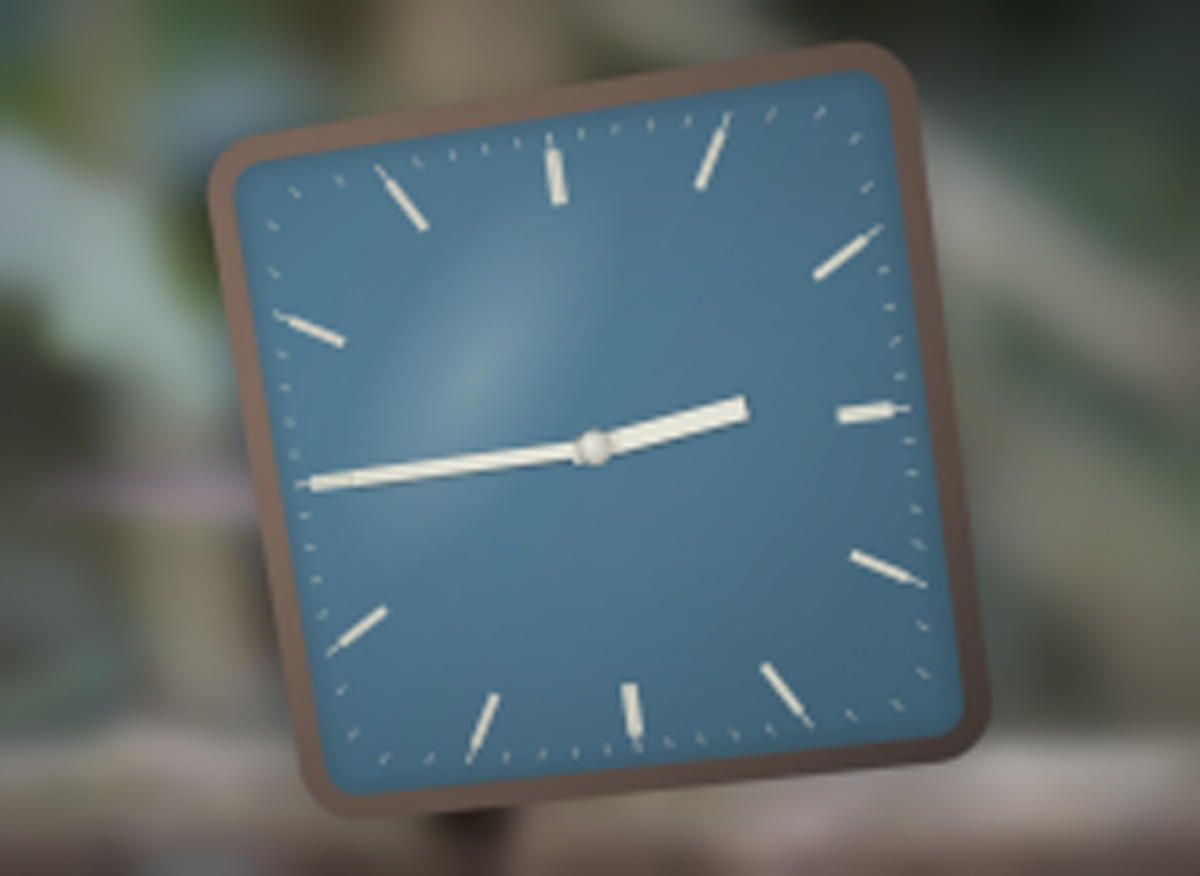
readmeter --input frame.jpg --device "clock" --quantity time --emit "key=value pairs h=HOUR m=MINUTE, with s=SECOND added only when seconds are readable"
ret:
h=2 m=45
